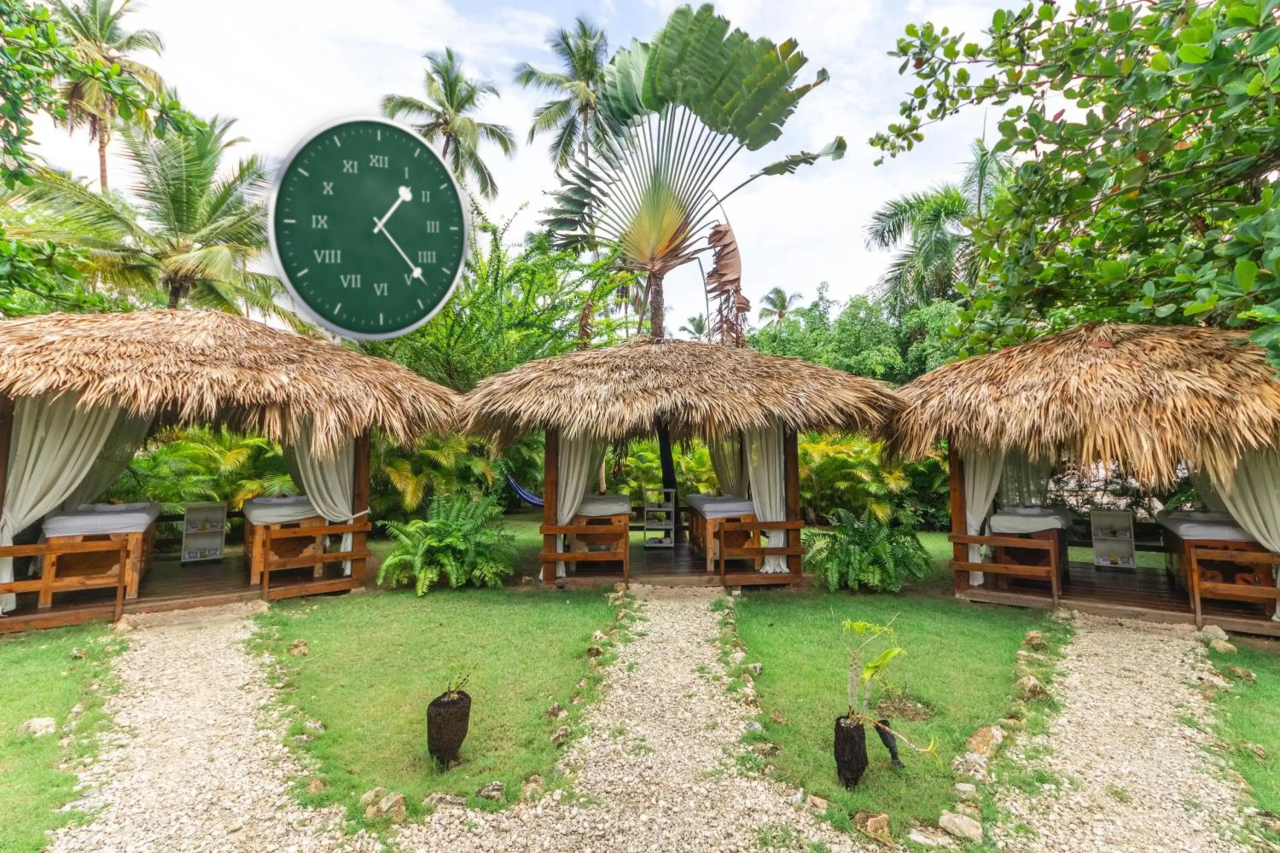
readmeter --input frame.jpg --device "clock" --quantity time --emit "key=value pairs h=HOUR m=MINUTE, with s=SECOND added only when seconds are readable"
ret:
h=1 m=23
